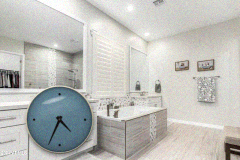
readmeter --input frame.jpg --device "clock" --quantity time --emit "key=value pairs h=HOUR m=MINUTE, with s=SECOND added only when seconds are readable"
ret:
h=4 m=34
